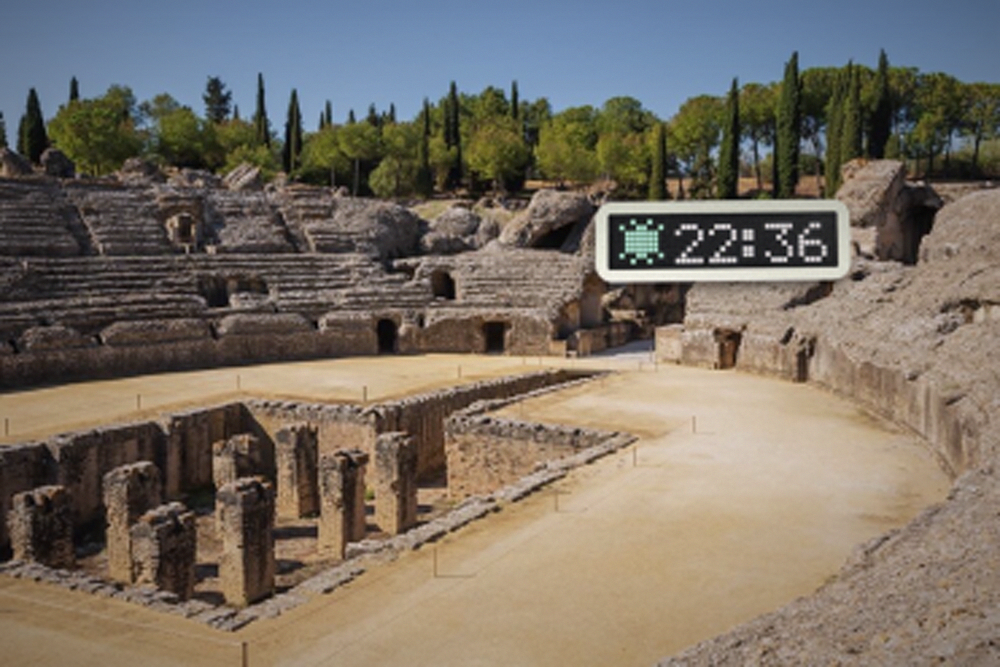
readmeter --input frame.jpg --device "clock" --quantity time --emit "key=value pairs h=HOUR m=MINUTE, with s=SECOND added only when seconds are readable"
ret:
h=22 m=36
